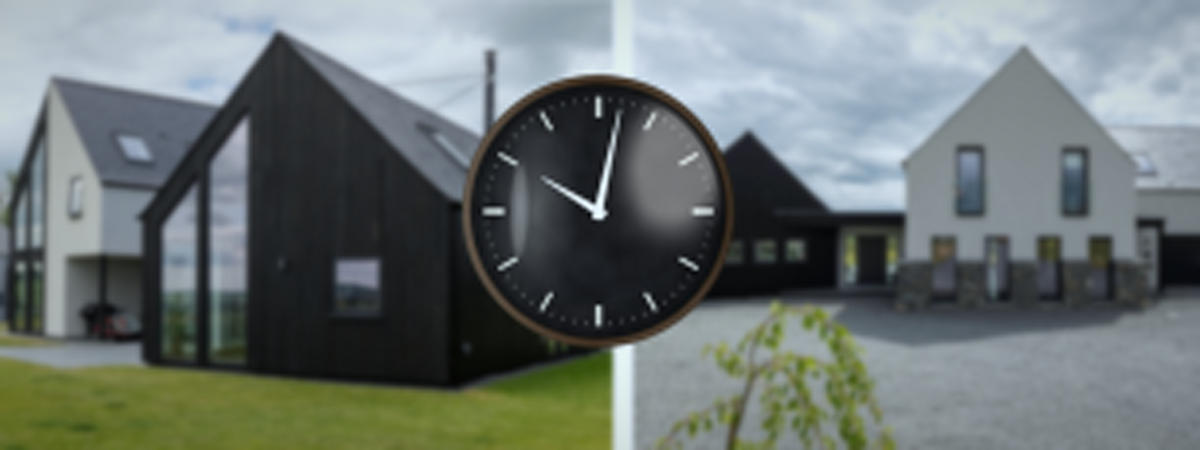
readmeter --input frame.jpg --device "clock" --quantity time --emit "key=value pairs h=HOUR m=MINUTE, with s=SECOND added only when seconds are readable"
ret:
h=10 m=2
